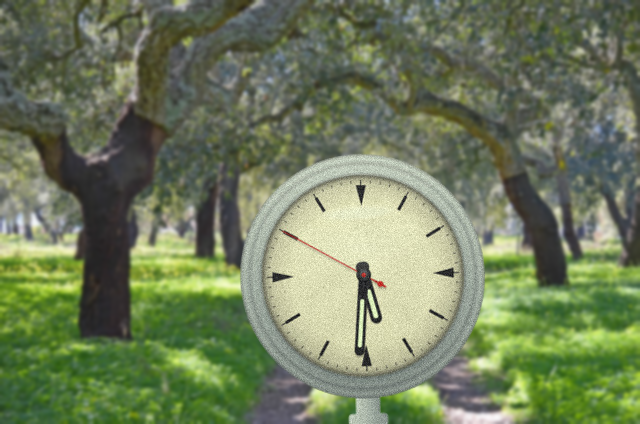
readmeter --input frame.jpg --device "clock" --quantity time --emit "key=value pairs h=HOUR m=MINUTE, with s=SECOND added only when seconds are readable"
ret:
h=5 m=30 s=50
